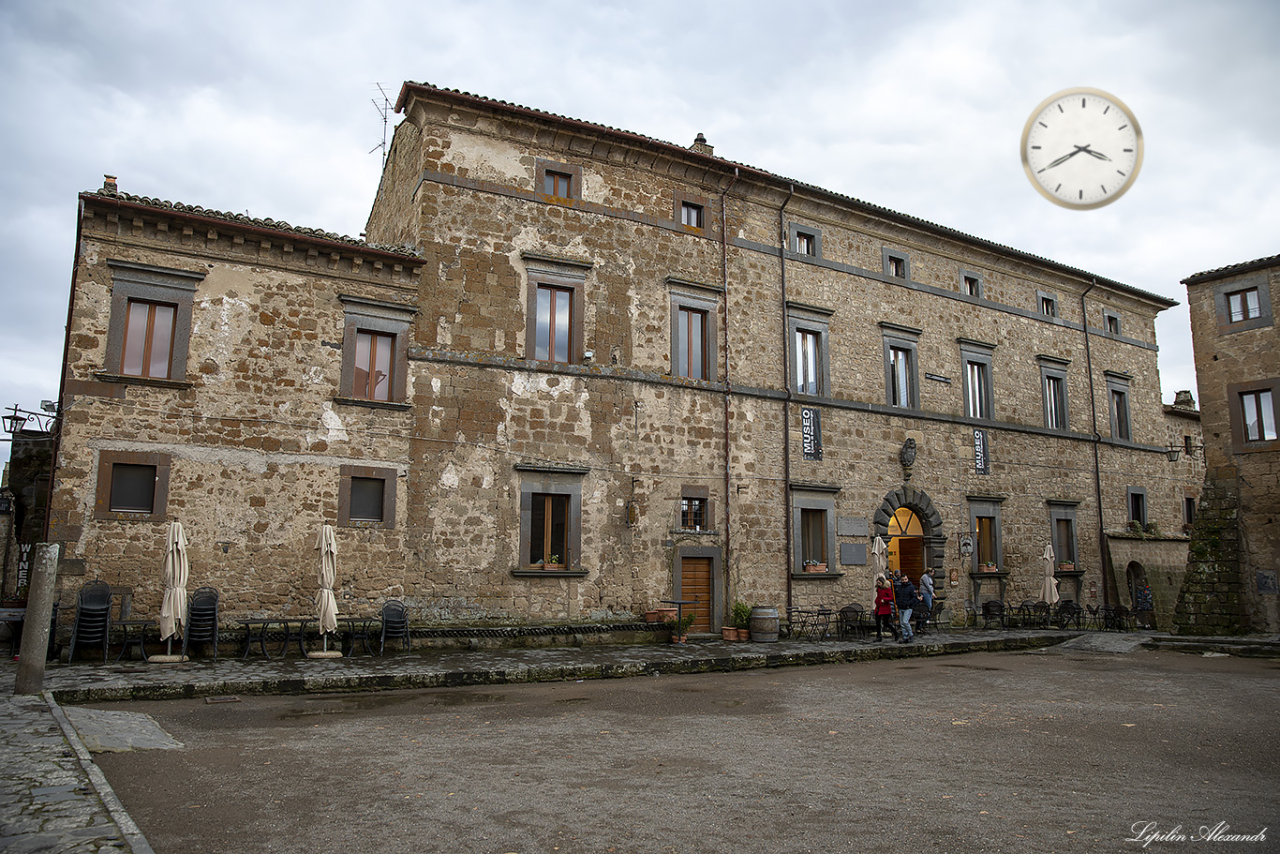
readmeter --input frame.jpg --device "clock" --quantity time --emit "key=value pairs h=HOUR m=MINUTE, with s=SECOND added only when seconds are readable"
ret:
h=3 m=40
